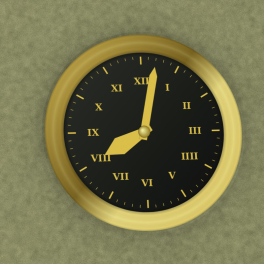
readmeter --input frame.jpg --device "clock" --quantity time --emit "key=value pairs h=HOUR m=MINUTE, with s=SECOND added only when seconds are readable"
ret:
h=8 m=2
